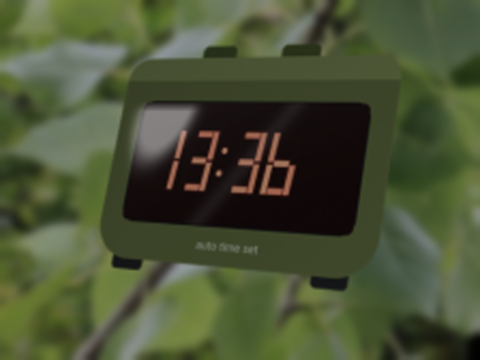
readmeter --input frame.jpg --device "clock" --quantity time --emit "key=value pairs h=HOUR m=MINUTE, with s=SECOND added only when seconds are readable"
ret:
h=13 m=36
